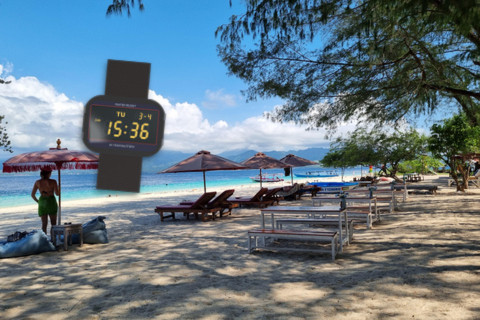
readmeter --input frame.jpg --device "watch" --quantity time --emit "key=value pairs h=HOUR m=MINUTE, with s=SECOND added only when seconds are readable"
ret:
h=15 m=36
